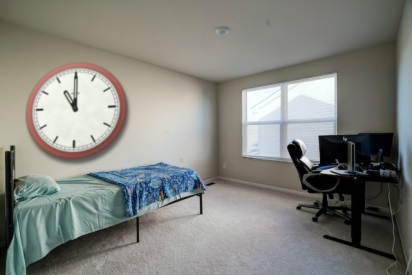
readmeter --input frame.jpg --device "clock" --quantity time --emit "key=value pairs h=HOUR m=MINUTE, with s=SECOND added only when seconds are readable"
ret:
h=11 m=0
